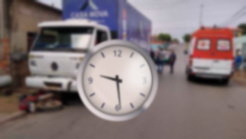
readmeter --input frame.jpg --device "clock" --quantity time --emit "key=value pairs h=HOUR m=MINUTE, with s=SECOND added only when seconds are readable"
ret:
h=9 m=29
